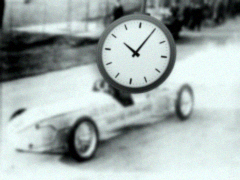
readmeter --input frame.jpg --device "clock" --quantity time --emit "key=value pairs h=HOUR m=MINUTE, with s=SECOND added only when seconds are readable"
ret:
h=10 m=5
